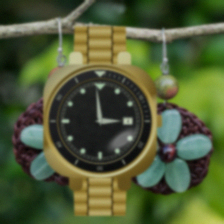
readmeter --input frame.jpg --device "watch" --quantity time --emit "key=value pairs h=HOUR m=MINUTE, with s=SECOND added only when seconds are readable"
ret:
h=2 m=59
